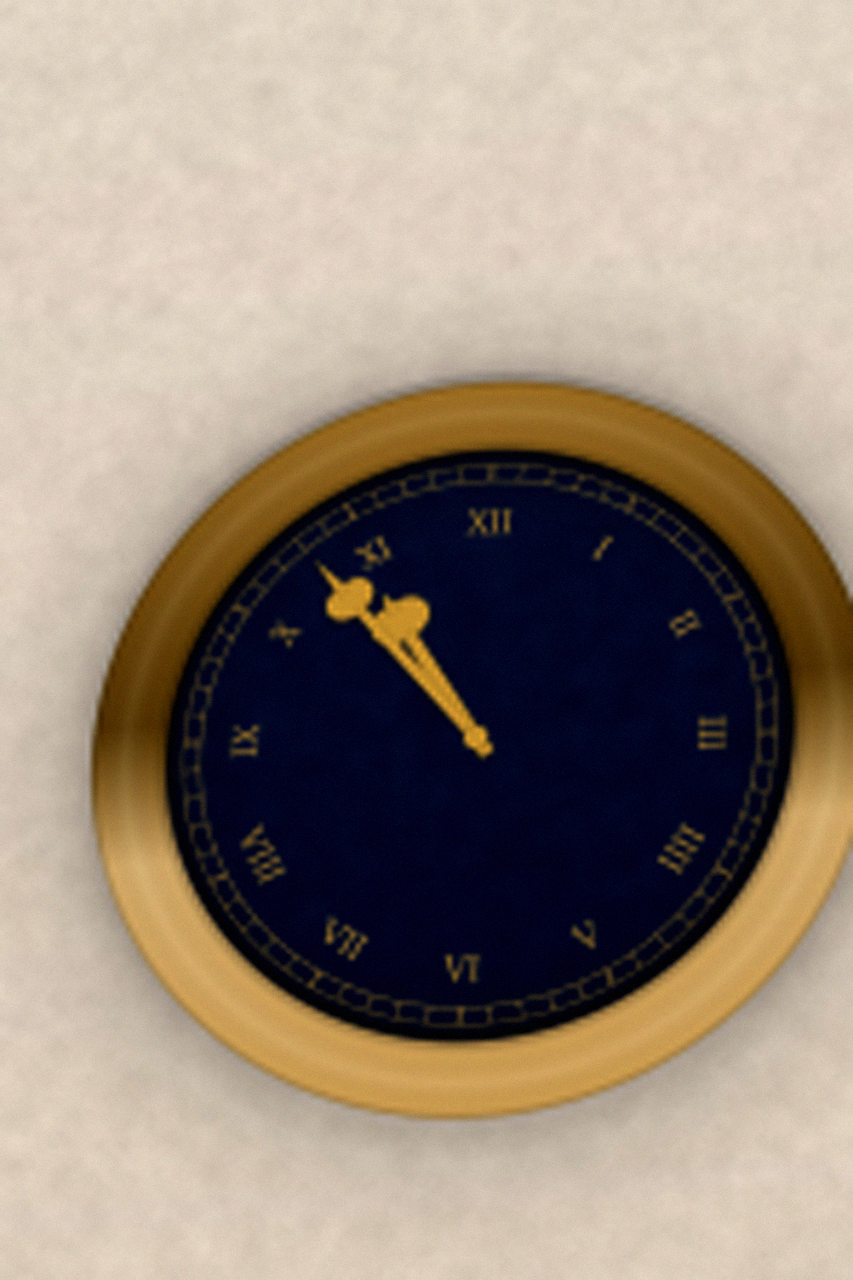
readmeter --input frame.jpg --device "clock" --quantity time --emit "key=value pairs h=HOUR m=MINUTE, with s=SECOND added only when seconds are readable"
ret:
h=10 m=53
